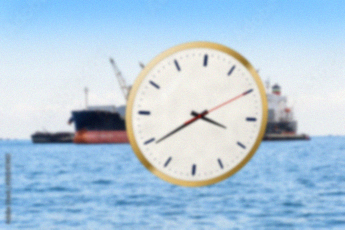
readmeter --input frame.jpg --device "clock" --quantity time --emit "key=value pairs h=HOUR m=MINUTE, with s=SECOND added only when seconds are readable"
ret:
h=3 m=39 s=10
